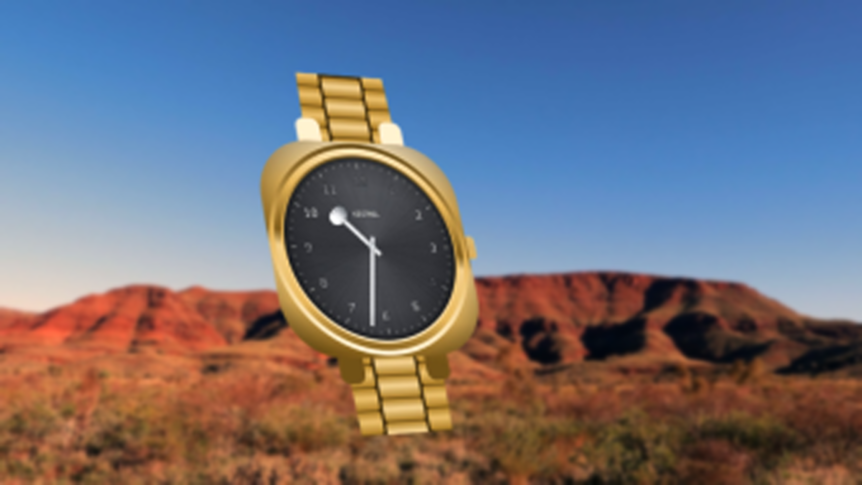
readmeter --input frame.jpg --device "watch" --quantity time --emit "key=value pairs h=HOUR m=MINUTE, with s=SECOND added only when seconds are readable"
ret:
h=10 m=32
